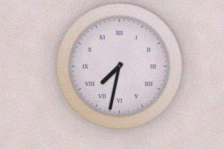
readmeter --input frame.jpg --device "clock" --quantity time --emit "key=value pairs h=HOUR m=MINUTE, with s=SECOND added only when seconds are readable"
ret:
h=7 m=32
